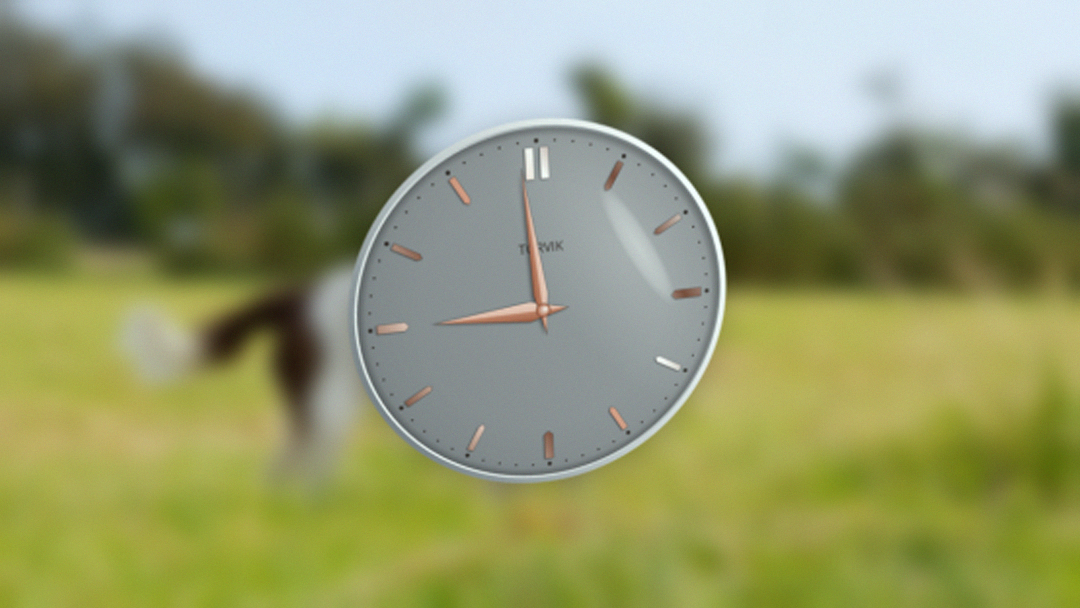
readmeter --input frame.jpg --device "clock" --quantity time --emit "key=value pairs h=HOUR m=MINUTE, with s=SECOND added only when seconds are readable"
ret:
h=8 m=59
